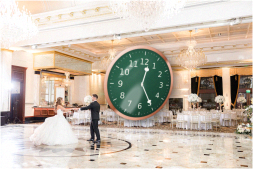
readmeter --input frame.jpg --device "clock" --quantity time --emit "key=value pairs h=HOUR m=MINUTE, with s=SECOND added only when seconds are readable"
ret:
h=12 m=25
